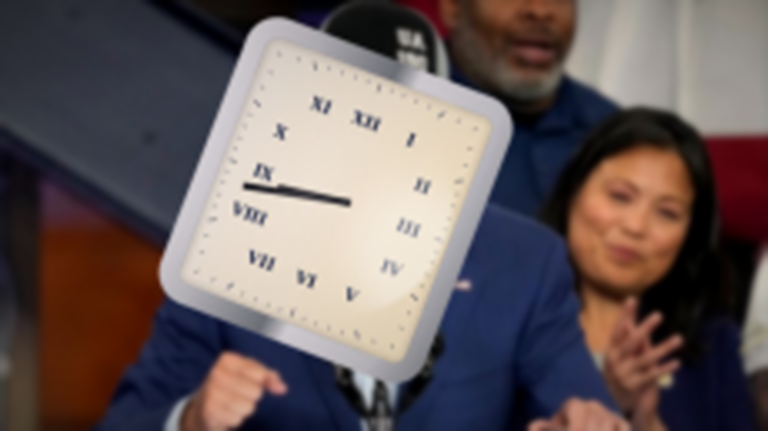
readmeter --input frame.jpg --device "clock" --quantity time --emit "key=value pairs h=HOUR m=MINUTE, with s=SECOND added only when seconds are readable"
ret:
h=8 m=43
